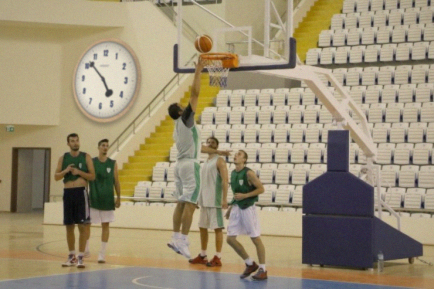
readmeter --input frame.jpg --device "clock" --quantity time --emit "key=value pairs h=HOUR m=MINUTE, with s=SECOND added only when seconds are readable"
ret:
h=4 m=52
